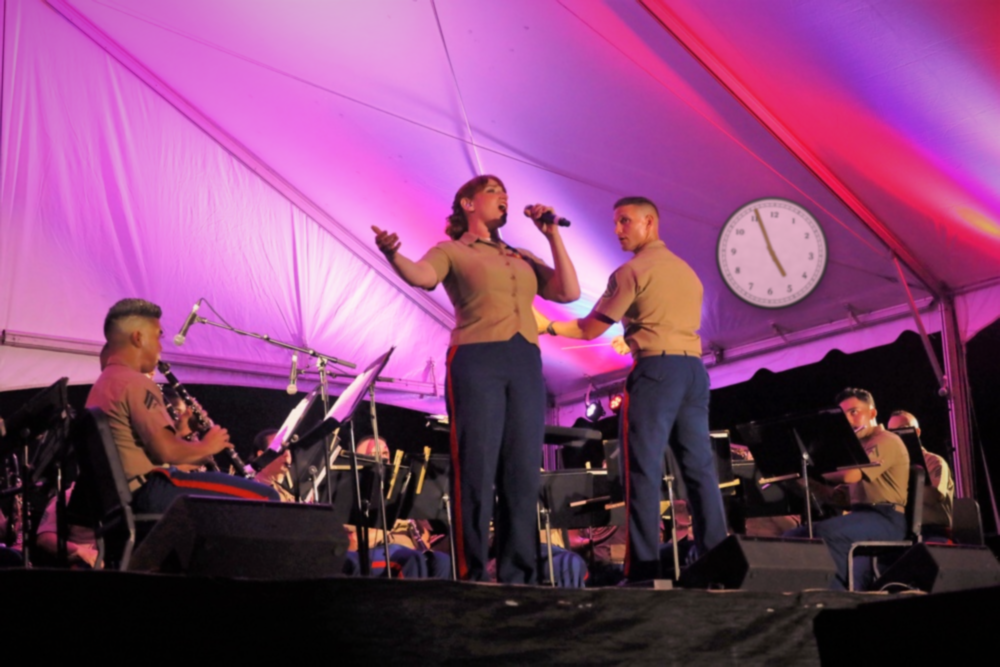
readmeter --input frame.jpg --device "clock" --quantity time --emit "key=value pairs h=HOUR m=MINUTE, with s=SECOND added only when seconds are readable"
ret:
h=4 m=56
